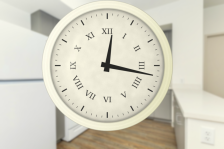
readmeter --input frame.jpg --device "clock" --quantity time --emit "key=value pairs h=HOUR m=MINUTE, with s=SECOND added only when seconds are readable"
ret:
h=12 m=17
